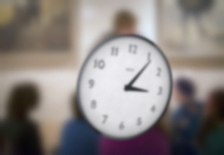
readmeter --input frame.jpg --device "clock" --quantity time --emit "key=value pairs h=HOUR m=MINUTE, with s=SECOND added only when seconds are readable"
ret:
h=3 m=6
